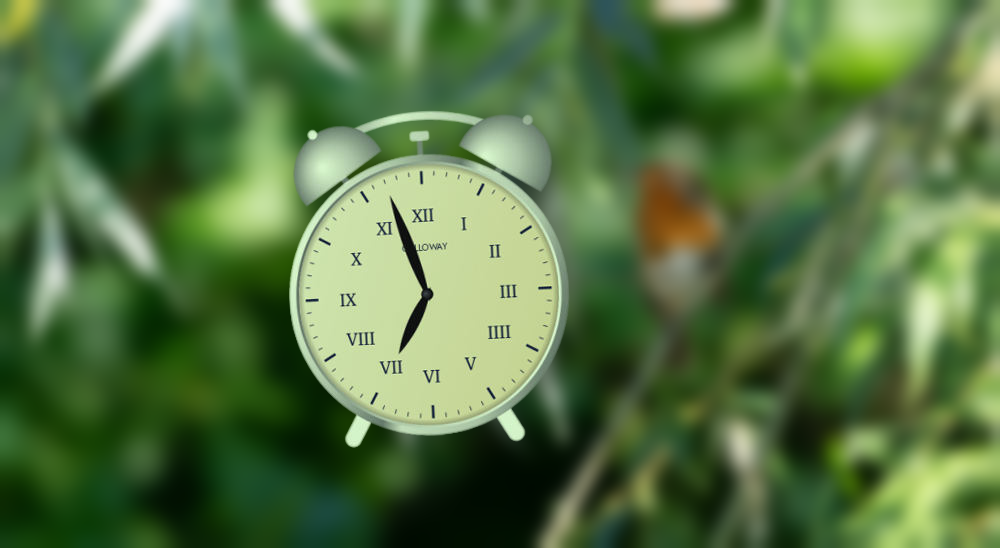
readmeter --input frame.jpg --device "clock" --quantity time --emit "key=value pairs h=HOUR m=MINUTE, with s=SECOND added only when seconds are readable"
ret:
h=6 m=57
